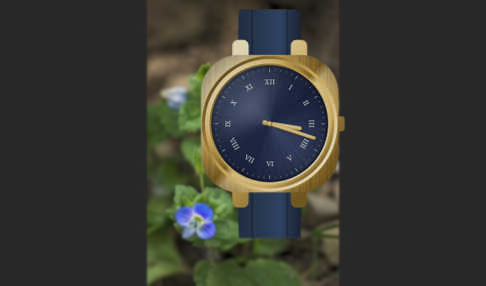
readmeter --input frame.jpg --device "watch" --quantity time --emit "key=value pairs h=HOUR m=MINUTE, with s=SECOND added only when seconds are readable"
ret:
h=3 m=18
